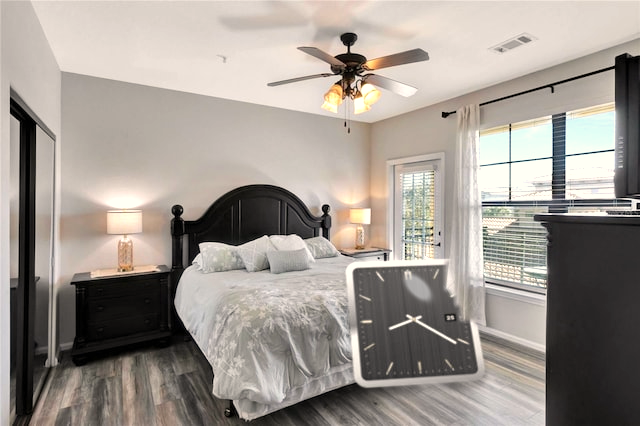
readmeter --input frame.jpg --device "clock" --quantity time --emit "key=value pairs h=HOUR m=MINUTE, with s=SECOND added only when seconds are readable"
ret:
h=8 m=21
